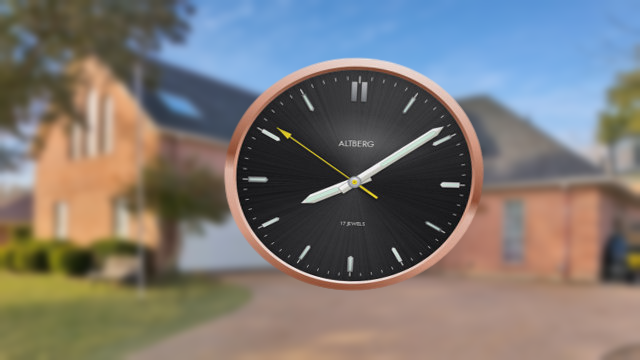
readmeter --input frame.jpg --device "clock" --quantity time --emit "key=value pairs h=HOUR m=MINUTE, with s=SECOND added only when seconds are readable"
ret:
h=8 m=8 s=51
